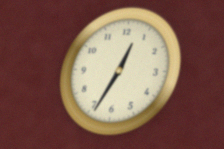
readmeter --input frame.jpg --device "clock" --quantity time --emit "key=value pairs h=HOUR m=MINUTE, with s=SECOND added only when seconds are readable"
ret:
h=12 m=34
